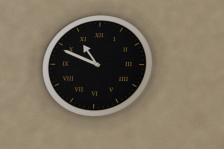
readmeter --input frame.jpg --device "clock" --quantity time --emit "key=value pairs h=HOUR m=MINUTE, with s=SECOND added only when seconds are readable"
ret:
h=10 m=49
